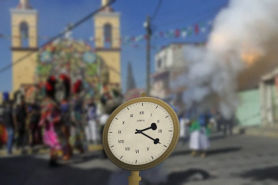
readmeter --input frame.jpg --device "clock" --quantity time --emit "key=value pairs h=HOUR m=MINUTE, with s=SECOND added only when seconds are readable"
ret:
h=2 m=20
